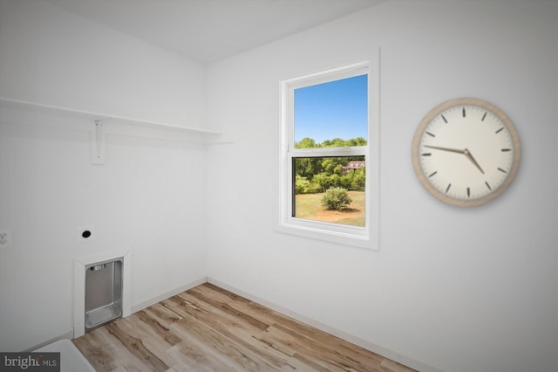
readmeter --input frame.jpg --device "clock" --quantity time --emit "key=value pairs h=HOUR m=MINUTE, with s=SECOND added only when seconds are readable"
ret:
h=4 m=47
